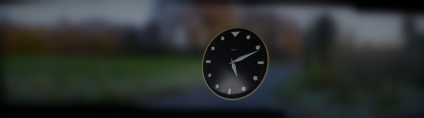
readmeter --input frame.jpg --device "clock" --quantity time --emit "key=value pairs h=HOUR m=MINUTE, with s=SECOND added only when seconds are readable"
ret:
h=5 m=11
